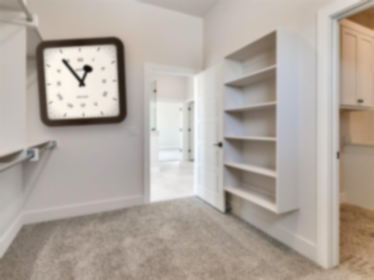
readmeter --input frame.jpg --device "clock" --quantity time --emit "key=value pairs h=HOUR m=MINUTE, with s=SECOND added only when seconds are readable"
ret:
h=12 m=54
